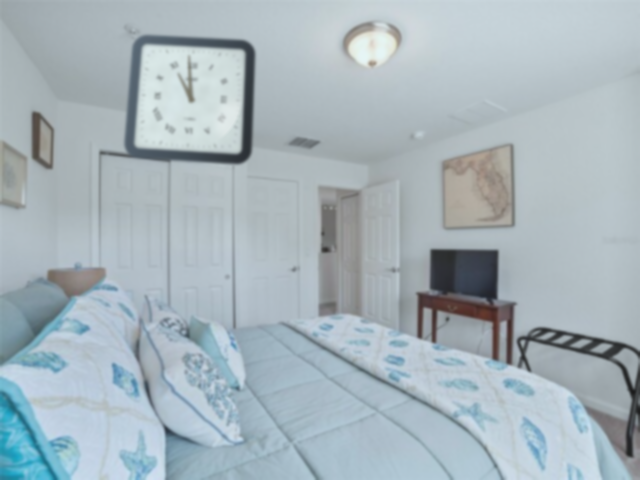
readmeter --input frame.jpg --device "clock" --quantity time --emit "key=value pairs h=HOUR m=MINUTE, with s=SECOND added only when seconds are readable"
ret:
h=10 m=59
